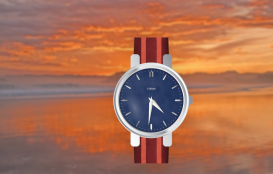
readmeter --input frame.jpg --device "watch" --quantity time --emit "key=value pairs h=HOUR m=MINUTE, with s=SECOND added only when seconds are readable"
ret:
h=4 m=31
